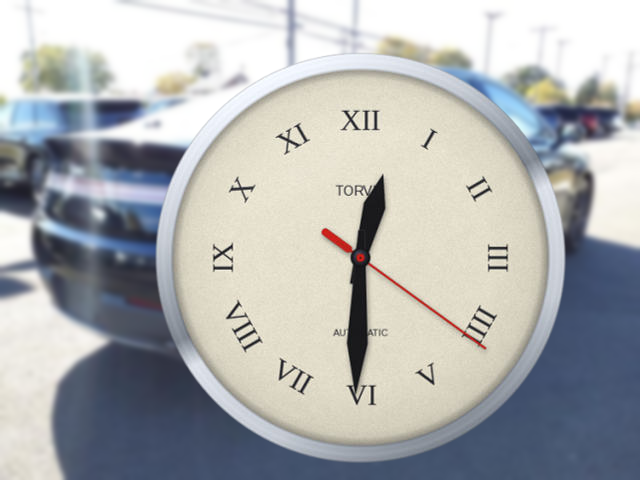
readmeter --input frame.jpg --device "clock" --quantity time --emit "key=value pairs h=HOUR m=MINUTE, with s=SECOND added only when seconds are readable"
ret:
h=12 m=30 s=21
